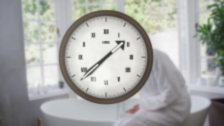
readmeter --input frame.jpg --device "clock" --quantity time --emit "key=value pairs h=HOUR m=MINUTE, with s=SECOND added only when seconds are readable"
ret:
h=1 m=38
